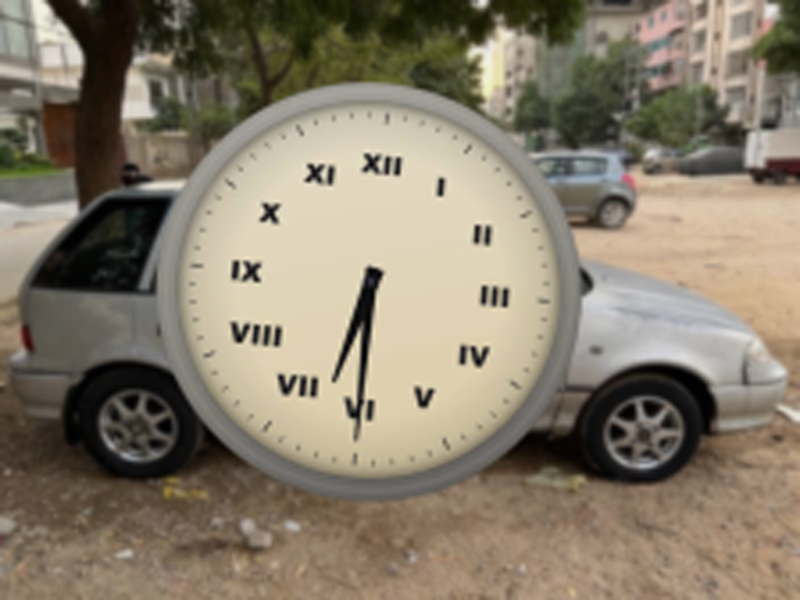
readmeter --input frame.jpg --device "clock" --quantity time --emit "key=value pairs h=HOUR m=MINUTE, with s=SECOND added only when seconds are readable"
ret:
h=6 m=30
